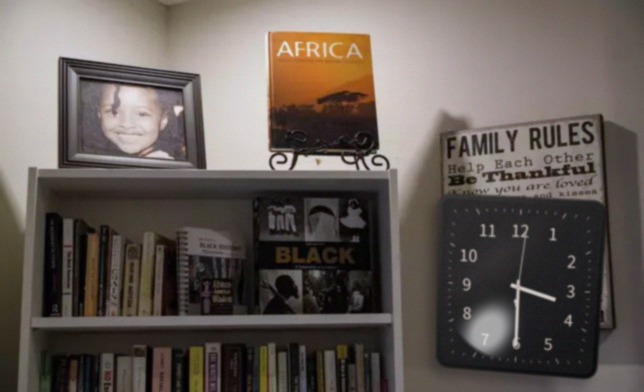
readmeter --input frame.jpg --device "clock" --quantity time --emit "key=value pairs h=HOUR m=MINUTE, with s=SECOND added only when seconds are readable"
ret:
h=3 m=30 s=1
